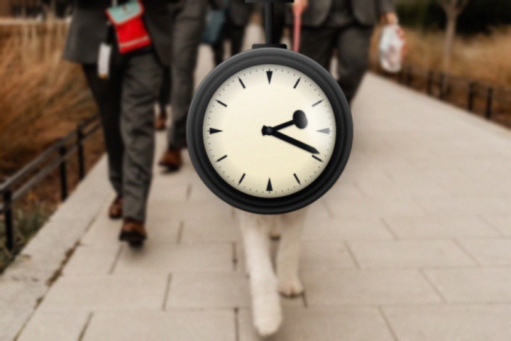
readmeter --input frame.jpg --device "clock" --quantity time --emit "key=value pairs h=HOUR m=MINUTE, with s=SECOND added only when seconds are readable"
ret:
h=2 m=19
